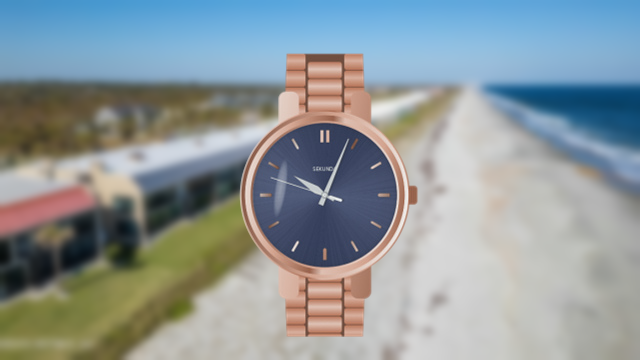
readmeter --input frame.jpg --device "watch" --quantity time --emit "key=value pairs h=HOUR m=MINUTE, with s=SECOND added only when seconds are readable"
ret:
h=10 m=3 s=48
